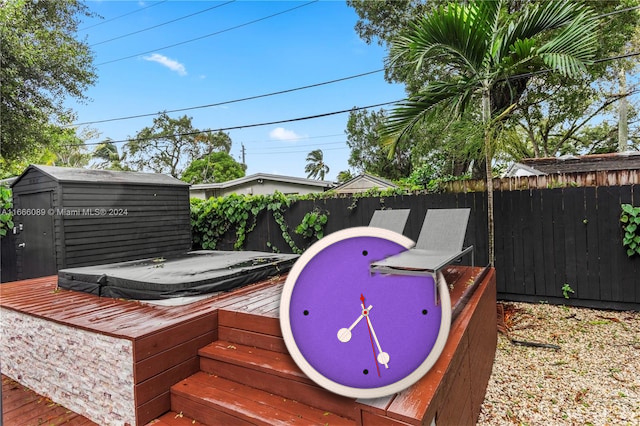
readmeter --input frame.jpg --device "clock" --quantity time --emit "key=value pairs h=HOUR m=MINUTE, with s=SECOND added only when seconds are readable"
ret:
h=7 m=26 s=28
